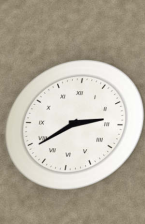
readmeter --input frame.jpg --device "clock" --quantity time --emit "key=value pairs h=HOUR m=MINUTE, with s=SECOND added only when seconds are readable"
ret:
h=2 m=39
